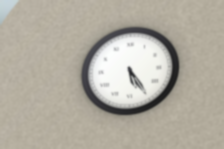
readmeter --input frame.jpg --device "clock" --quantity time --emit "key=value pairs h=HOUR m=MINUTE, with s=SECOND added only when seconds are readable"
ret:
h=5 m=25
